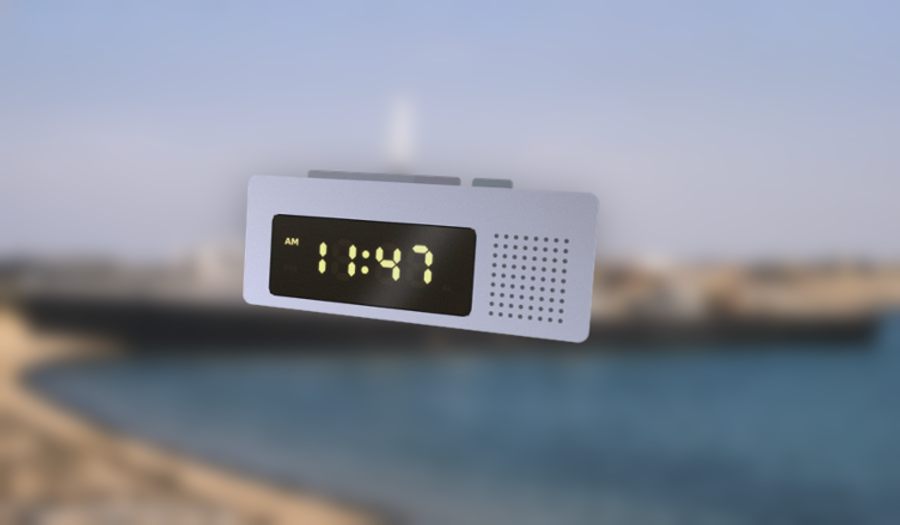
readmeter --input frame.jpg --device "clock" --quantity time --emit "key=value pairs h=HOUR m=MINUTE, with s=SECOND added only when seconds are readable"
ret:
h=11 m=47
